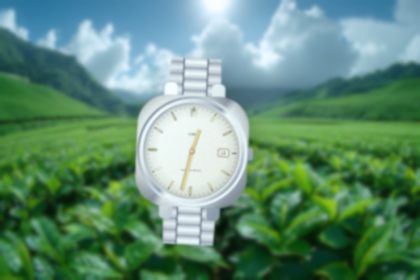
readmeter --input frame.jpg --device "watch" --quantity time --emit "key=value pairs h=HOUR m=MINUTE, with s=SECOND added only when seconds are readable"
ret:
h=12 m=32
